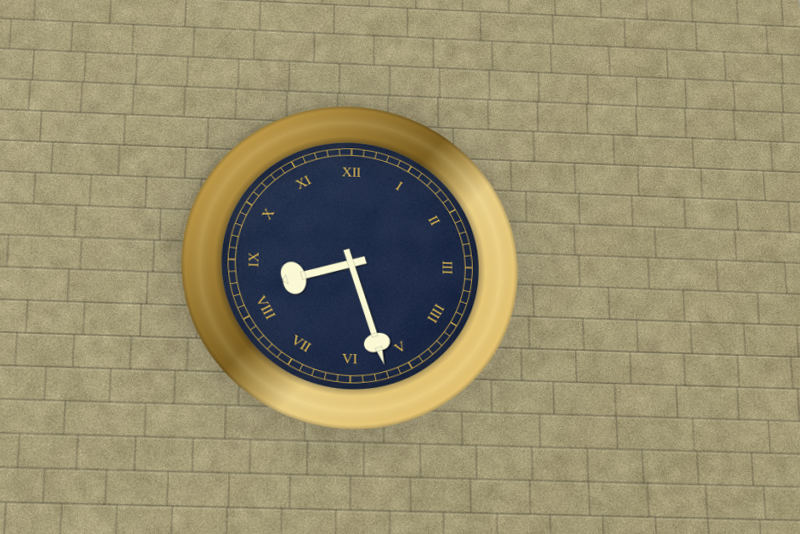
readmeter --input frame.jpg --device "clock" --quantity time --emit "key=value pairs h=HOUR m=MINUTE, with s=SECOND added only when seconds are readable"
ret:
h=8 m=27
